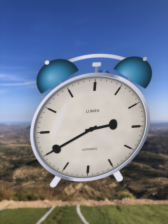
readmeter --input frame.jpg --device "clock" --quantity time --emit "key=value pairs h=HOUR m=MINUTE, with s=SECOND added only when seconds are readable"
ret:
h=2 m=40
